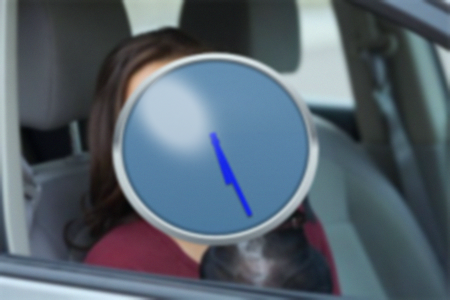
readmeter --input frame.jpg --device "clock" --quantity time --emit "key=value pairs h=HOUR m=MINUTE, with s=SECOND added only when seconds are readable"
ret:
h=5 m=26
